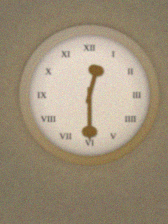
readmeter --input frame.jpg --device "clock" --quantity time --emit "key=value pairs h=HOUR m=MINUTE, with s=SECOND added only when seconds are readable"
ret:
h=12 m=30
